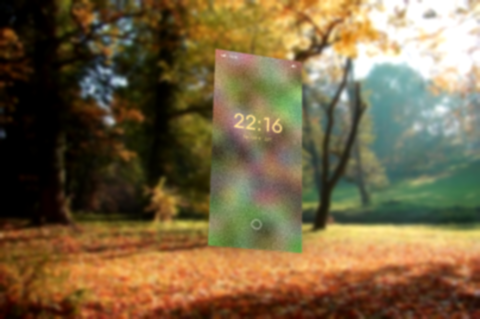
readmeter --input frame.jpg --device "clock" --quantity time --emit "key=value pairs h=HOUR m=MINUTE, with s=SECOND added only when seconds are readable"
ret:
h=22 m=16
